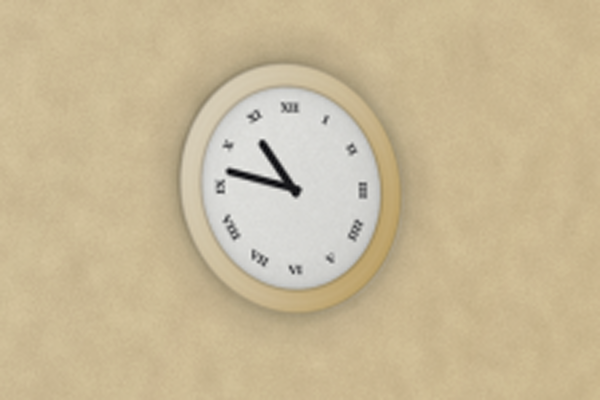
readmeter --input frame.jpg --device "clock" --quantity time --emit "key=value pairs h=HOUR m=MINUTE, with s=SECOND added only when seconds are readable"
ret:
h=10 m=47
